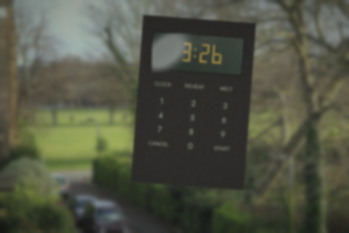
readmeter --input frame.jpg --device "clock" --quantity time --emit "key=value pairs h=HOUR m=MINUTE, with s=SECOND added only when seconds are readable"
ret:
h=3 m=26
